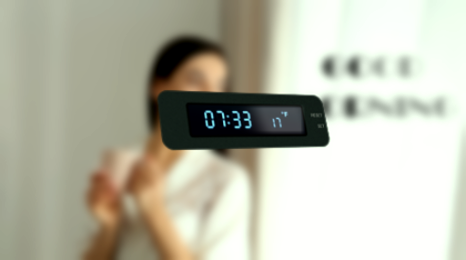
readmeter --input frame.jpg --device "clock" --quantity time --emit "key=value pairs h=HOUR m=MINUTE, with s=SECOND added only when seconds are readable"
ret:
h=7 m=33
